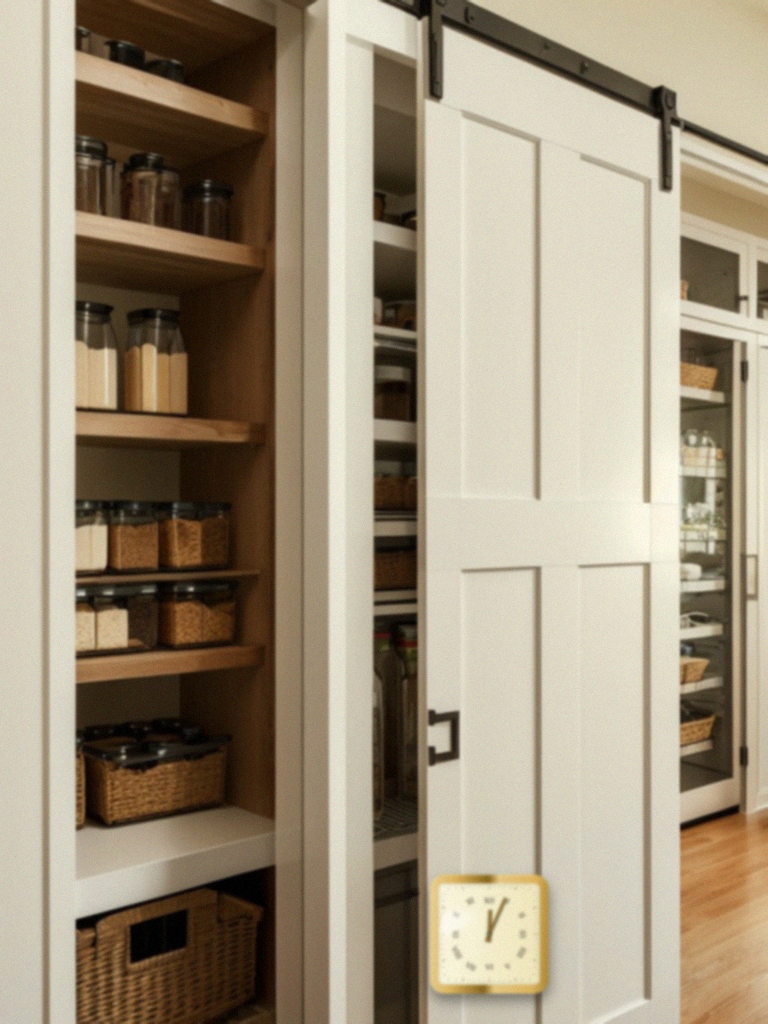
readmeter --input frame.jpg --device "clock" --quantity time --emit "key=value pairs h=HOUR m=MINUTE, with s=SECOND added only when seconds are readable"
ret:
h=12 m=4
